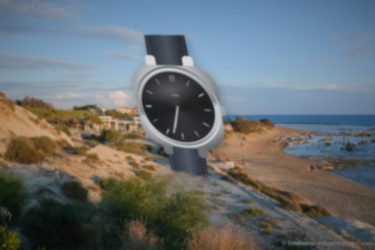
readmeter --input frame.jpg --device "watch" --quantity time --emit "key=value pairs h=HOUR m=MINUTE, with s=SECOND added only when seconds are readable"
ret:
h=6 m=33
